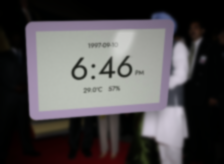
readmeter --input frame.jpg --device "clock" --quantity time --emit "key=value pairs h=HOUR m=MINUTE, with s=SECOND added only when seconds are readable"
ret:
h=6 m=46
